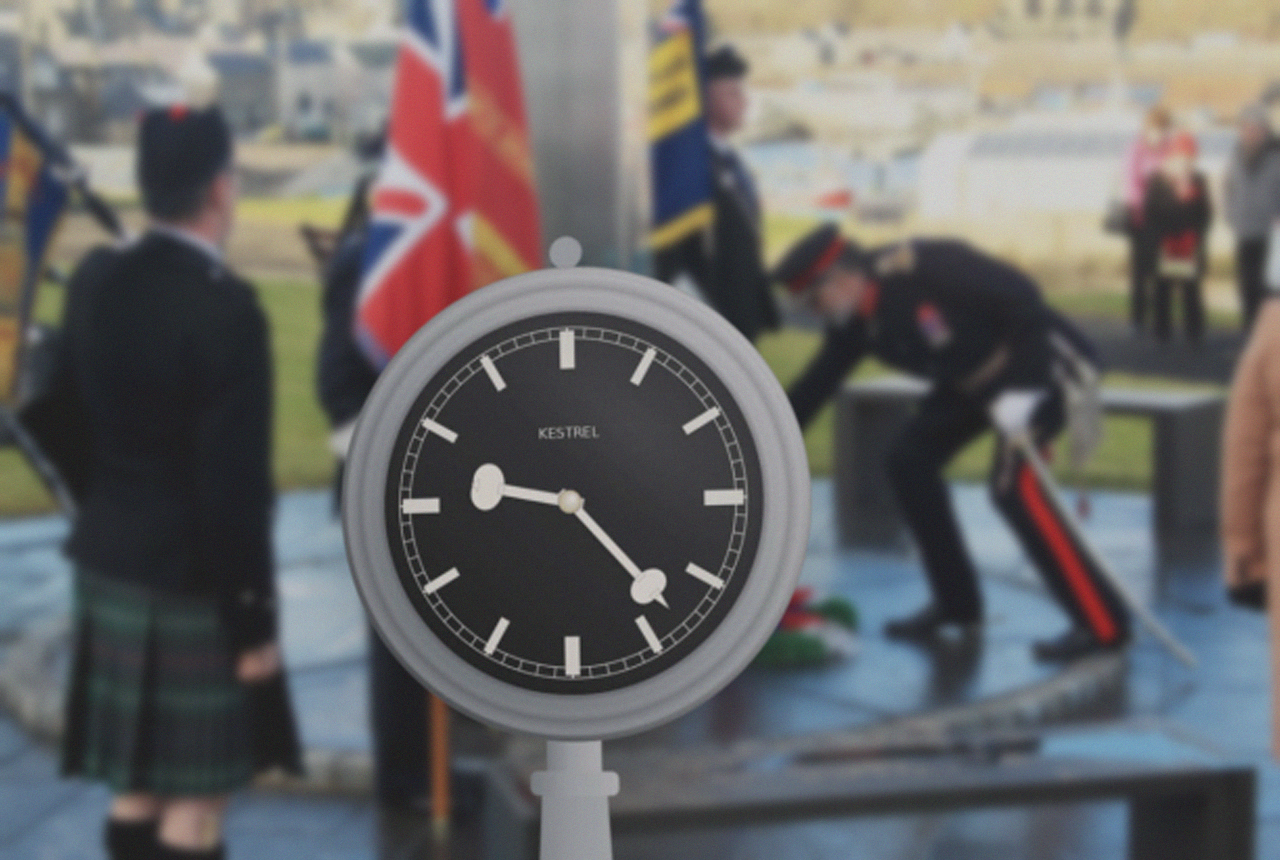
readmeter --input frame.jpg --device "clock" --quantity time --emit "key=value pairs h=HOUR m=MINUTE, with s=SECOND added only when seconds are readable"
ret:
h=9 m=23
